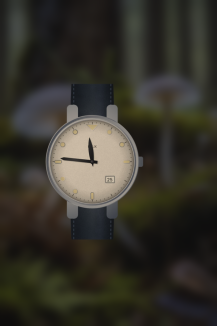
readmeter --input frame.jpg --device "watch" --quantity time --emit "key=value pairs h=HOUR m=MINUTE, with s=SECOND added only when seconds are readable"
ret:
h=11 m=46
